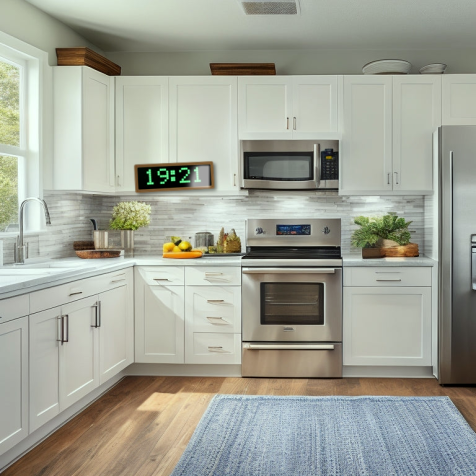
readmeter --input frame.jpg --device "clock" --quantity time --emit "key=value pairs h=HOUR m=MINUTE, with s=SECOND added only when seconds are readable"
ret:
h=19 m=21
